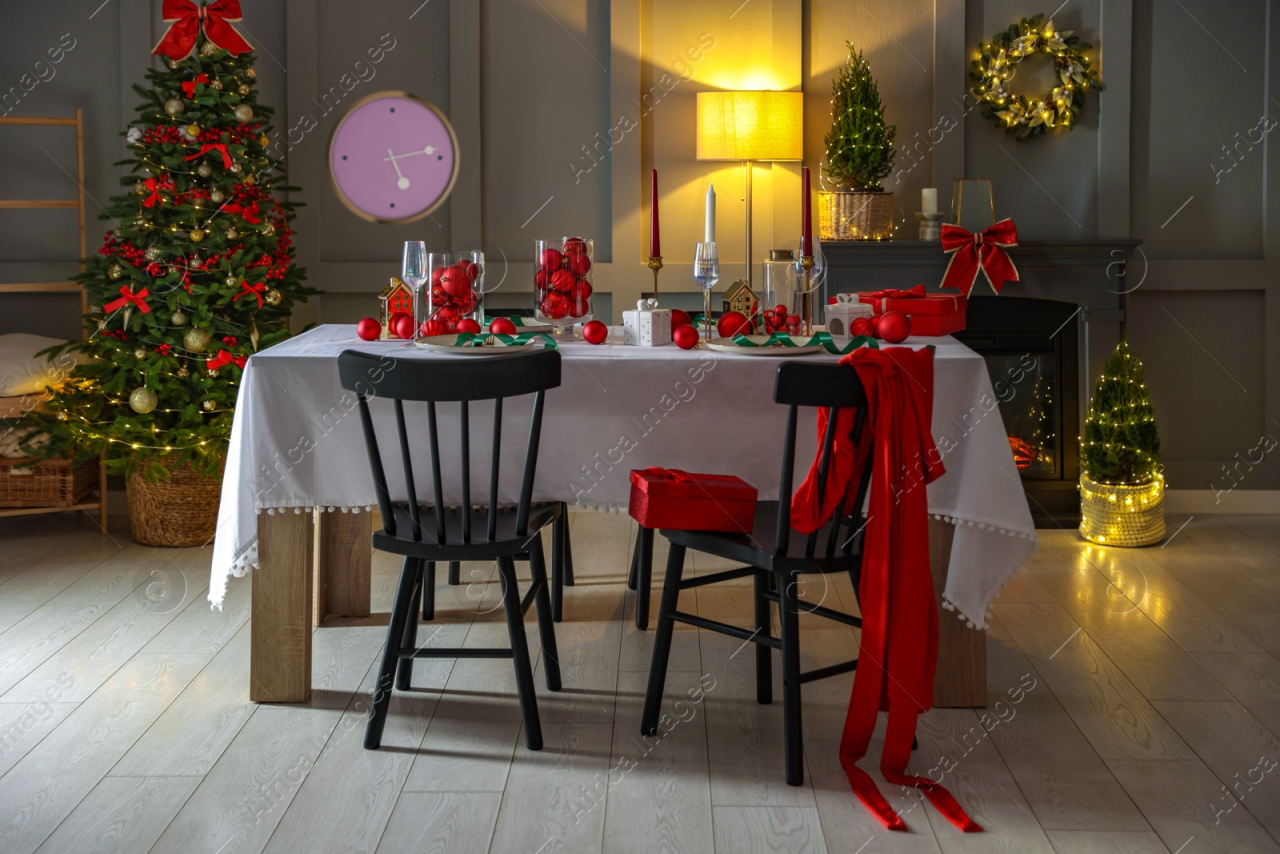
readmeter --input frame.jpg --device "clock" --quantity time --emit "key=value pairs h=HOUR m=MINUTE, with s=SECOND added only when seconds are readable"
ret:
h=5 m=13
